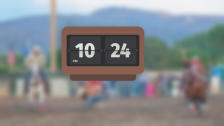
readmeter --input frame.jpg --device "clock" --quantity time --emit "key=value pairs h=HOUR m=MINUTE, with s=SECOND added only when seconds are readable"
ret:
h=10 m=24
